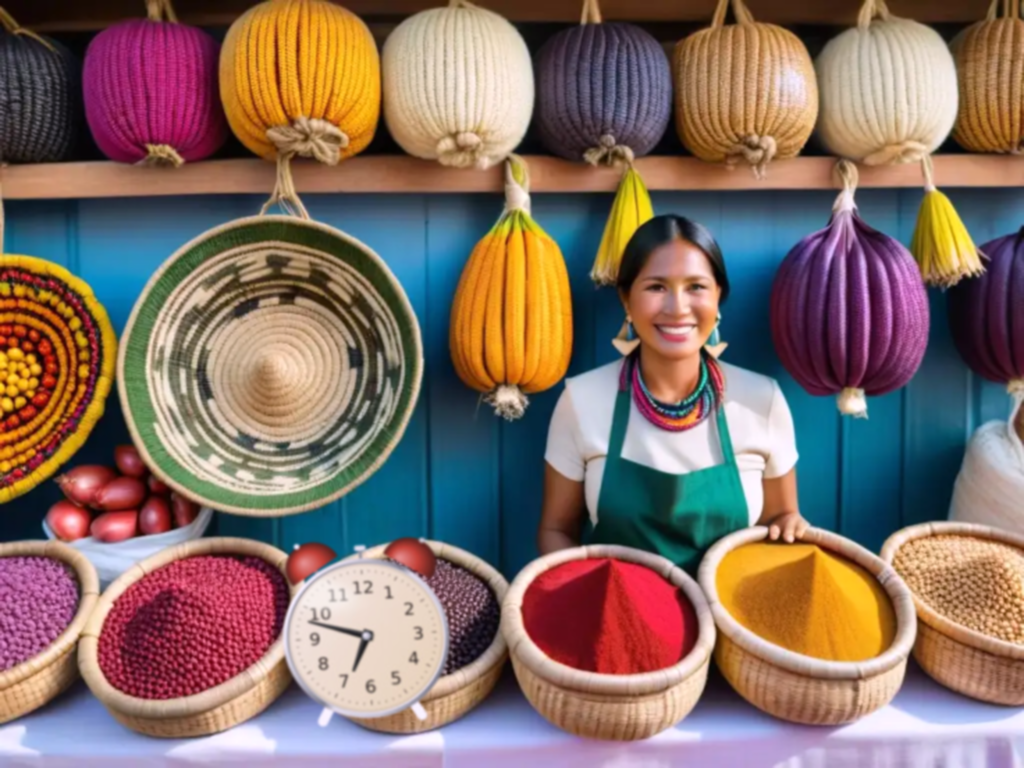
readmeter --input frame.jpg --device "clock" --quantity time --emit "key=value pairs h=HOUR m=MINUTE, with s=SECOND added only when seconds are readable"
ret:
h=6 m=48
